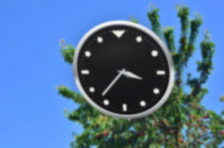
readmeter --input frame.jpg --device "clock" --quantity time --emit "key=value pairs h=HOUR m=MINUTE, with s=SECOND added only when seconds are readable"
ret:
h=3 m=37
